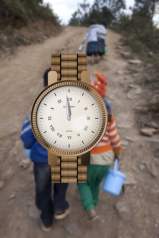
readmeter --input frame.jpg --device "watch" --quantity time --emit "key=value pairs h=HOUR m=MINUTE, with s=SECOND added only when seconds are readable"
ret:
h=11 m=59
